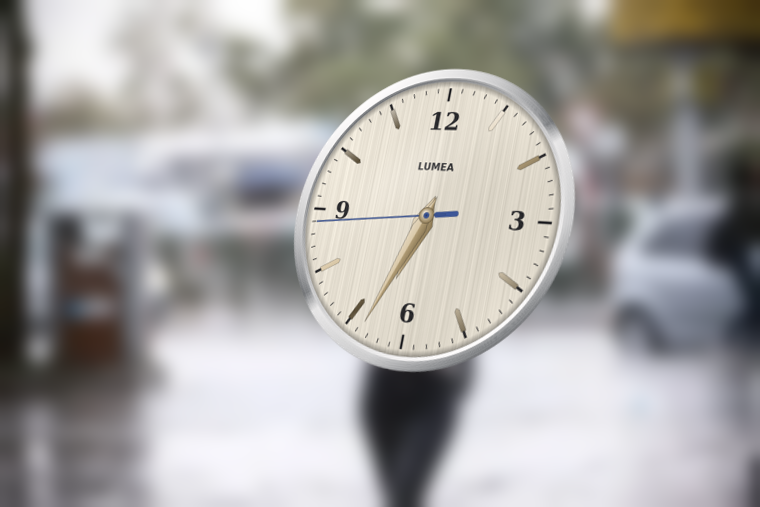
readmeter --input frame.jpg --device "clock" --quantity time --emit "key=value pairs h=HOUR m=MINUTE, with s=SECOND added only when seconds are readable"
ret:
h=6 m=33 s=44
